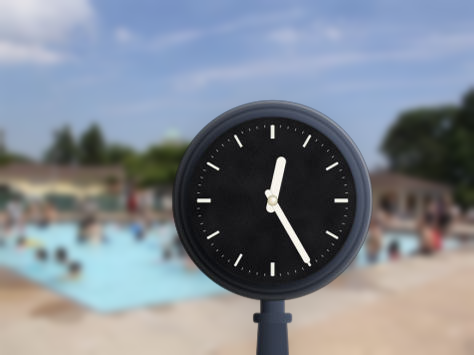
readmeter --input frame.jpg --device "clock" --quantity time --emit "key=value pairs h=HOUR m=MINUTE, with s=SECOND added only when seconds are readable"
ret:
h=12 m=25
